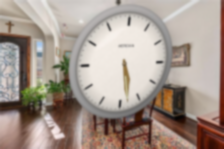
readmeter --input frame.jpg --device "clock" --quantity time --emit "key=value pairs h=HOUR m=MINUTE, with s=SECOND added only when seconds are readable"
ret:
h=5 m=28
